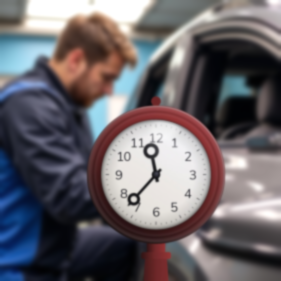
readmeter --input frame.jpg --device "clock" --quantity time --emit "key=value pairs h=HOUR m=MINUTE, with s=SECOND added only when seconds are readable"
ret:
h=11 m=37
